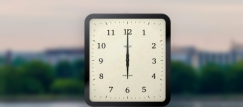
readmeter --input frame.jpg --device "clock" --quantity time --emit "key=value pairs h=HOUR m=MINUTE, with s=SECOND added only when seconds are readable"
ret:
h=6 m=0
